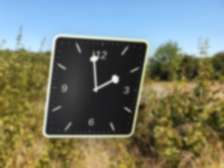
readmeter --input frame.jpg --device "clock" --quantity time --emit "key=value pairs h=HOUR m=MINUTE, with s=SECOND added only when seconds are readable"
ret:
h=1 m=58
